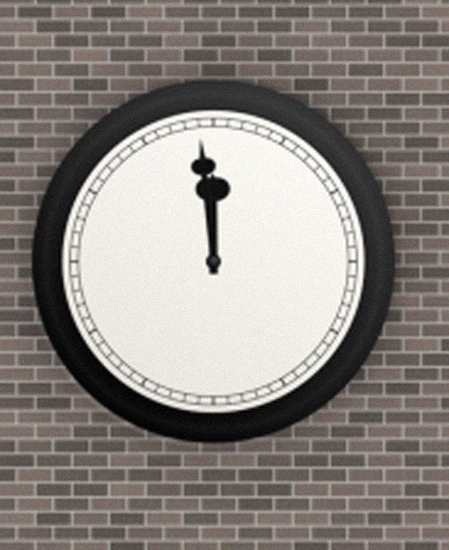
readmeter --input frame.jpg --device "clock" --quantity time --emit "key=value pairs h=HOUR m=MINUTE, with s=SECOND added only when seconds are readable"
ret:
h=11 m=59
